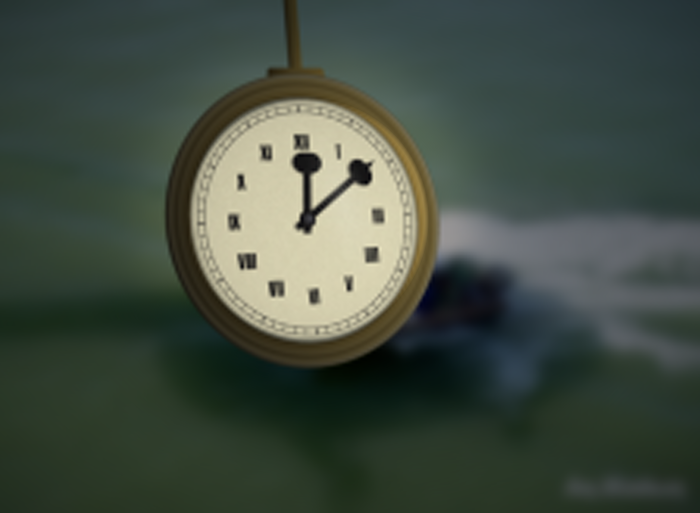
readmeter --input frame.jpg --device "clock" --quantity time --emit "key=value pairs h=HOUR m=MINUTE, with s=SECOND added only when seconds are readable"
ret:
h=12 m=9
